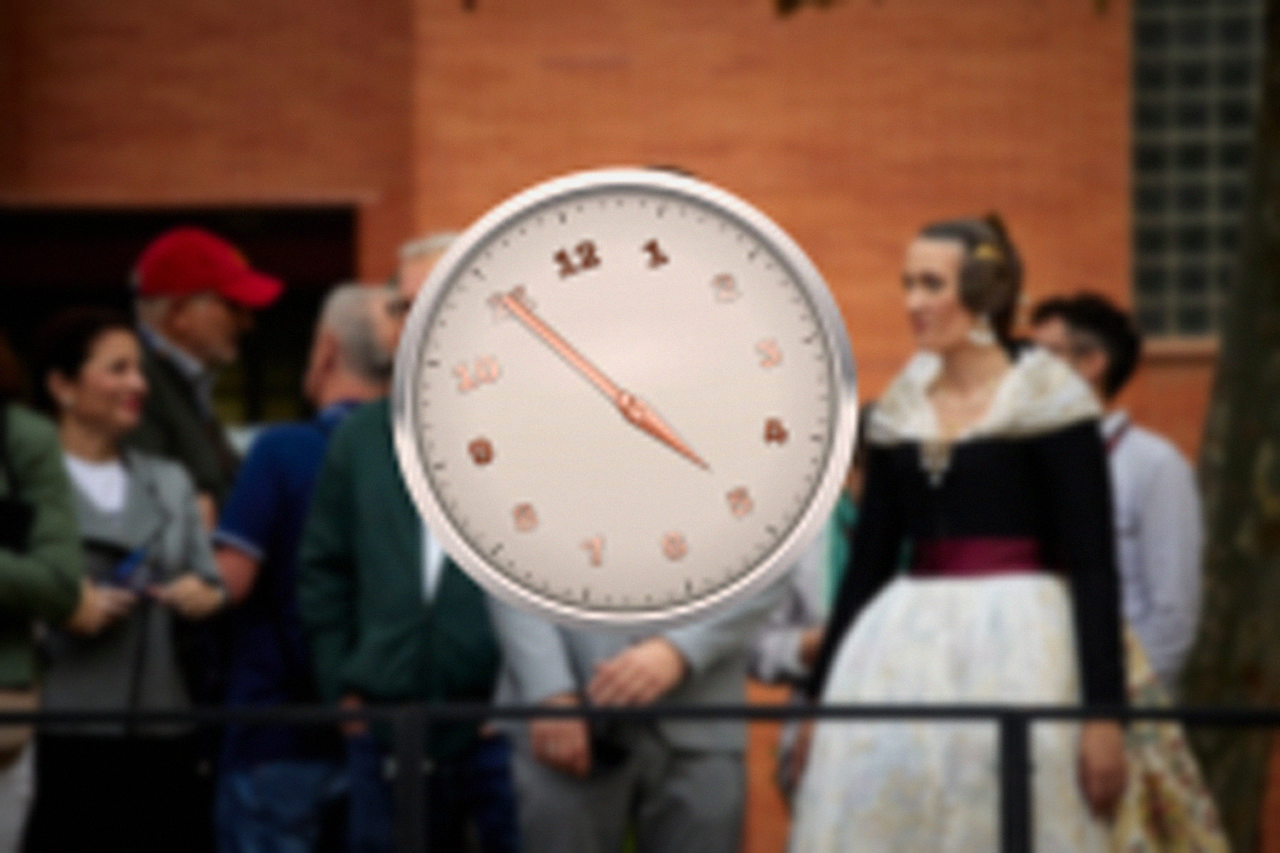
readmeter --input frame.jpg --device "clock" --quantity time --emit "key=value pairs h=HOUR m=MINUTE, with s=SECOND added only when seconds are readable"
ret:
h=4 m=55
